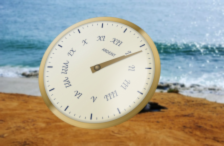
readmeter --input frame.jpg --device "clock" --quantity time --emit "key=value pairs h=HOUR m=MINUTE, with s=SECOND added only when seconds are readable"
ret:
h=1 m=6
